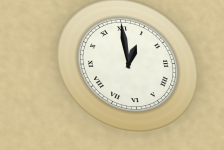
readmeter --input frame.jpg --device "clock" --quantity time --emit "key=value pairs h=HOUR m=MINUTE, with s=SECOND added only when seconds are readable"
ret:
h=1 m=0
